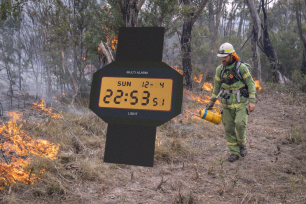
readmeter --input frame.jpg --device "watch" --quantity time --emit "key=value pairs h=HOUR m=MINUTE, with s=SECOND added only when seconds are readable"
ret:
h=22 m=53 s=51
